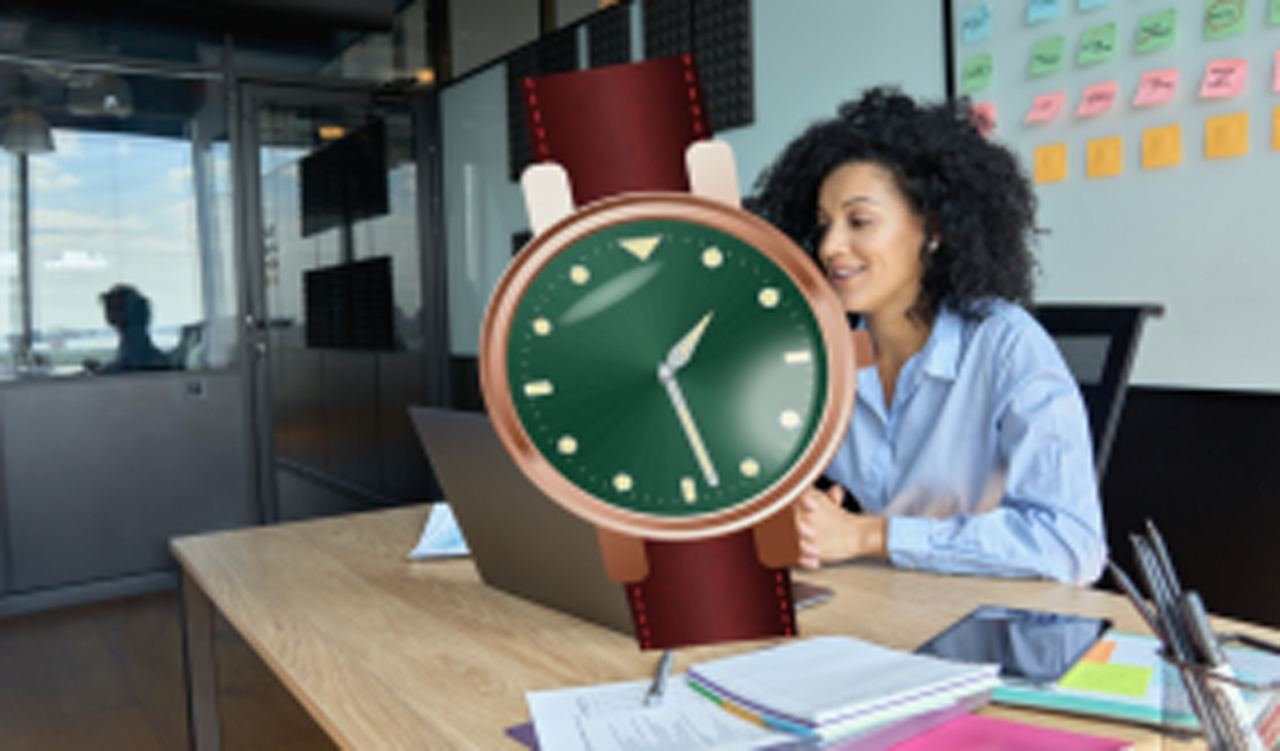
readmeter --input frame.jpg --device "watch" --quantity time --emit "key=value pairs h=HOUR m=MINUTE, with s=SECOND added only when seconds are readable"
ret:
h=1 m=28
